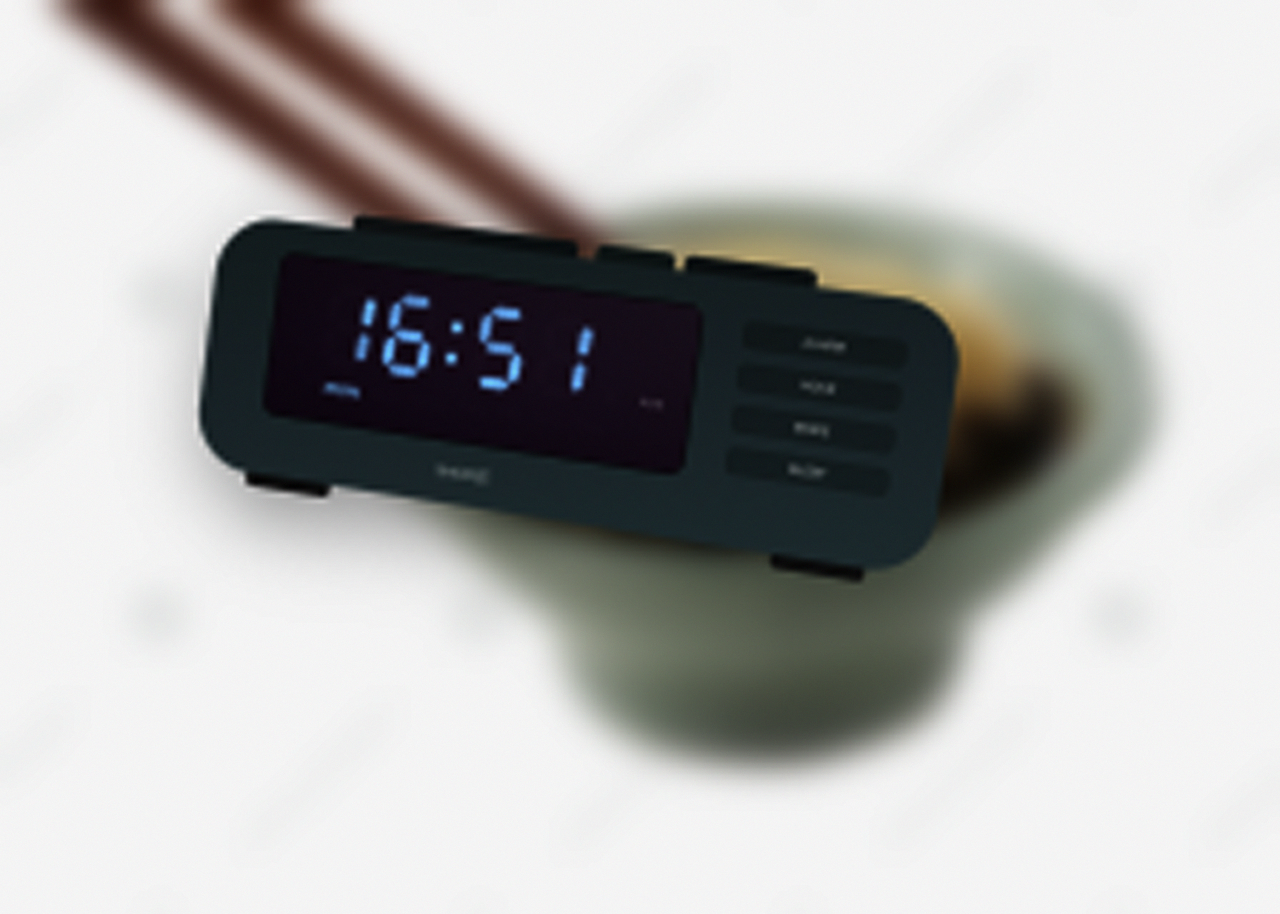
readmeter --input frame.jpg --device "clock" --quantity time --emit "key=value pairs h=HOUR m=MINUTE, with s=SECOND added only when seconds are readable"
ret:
h=16 m=51
